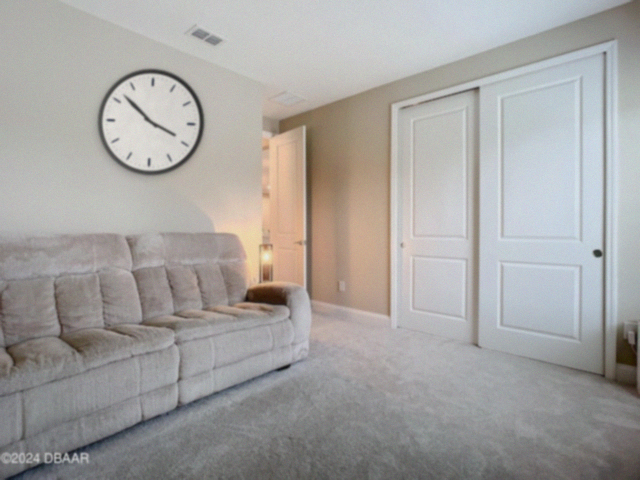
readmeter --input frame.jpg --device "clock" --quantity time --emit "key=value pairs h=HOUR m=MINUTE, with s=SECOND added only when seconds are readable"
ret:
h=3 m=52
